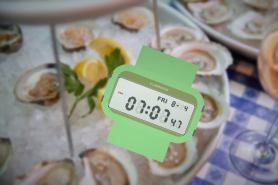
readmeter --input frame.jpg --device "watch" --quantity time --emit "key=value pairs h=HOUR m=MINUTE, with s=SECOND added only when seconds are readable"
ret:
h=7 m=7 s=47
